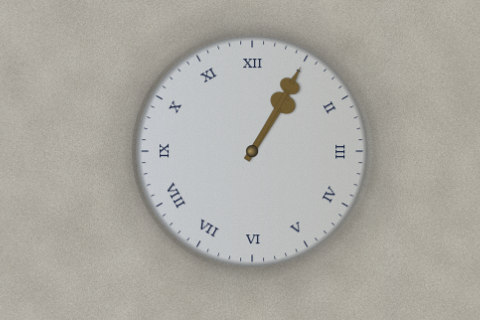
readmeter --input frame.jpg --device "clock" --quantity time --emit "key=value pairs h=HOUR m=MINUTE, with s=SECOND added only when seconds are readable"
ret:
h=1 m=5
